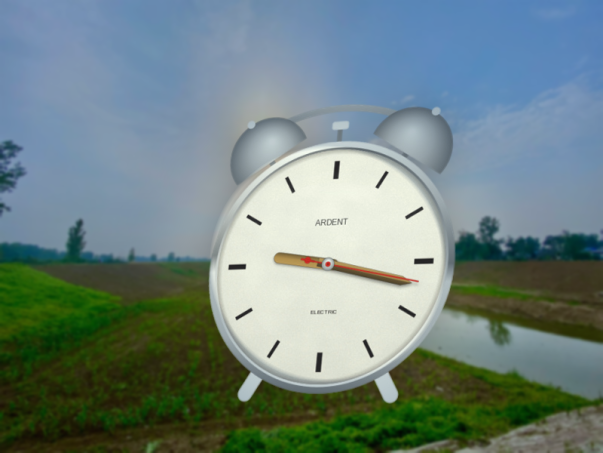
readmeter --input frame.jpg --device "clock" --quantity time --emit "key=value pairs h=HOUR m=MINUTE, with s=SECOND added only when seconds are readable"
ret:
h=9 m=17 s=17
